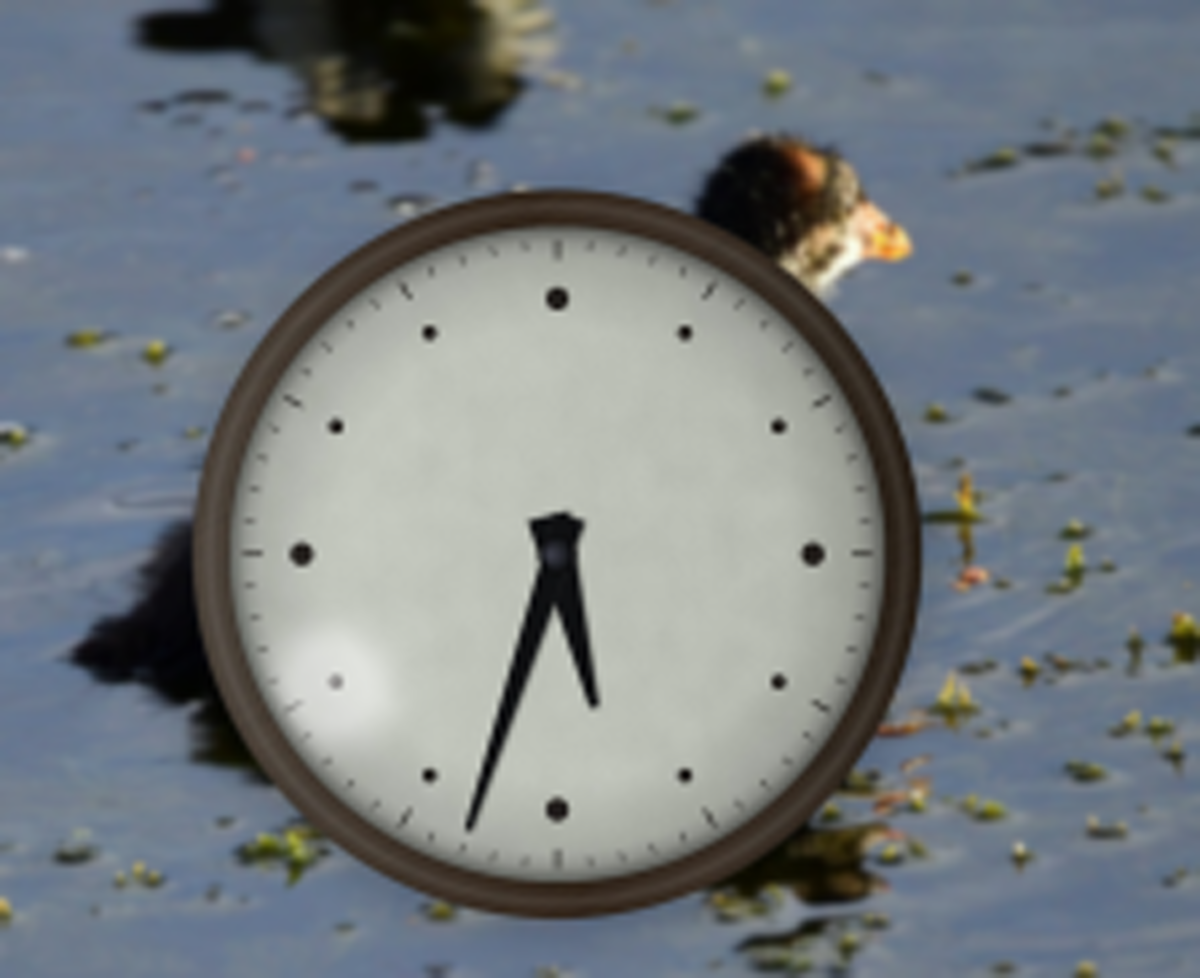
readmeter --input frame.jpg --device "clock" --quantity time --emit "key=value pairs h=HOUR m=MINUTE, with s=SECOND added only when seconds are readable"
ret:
h=5 m=33
